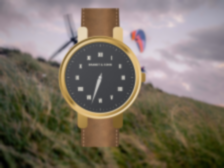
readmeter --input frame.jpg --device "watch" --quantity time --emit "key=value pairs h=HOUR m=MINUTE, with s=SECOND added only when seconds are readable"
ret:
h=6 m=33
